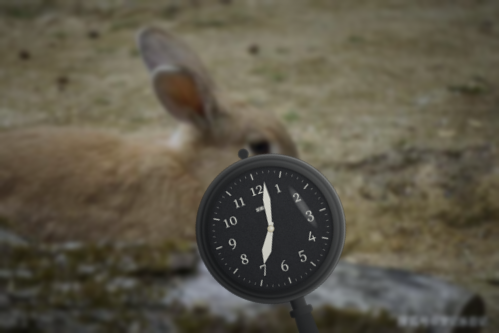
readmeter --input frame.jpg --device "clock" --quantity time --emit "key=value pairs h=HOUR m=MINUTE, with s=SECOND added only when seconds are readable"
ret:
h=7 m=2
